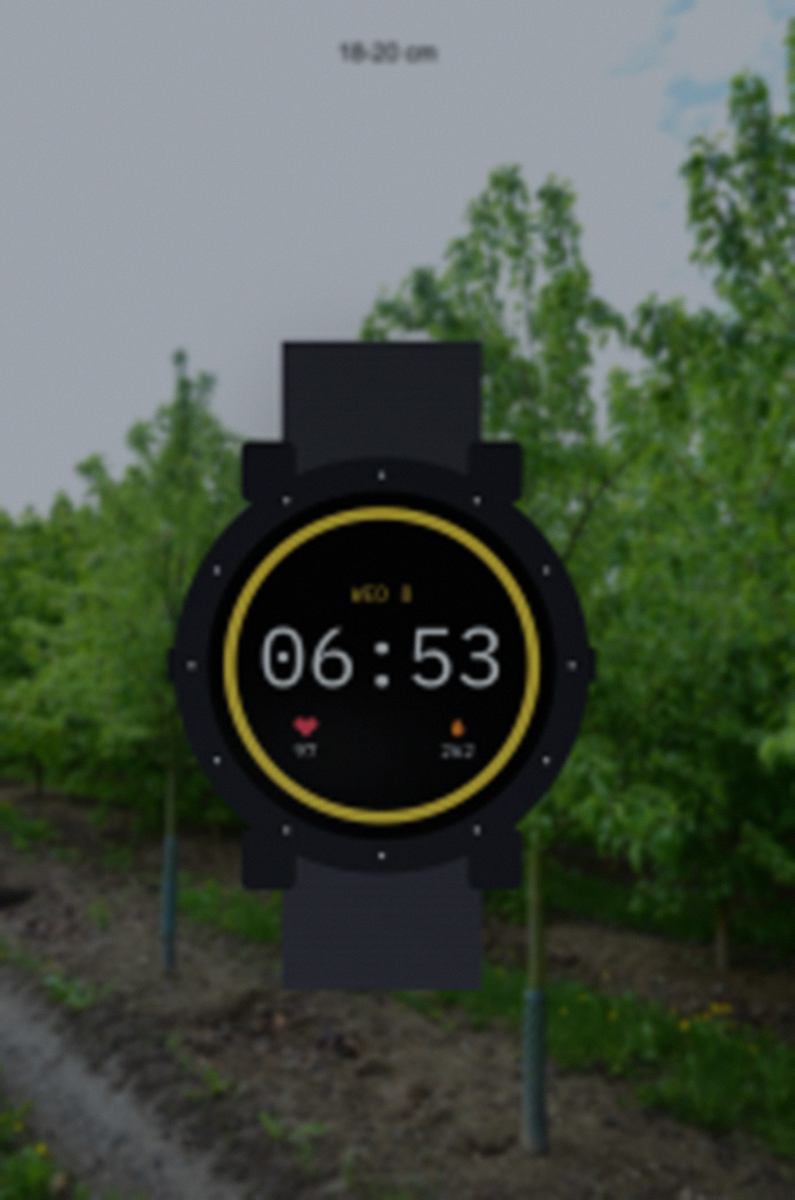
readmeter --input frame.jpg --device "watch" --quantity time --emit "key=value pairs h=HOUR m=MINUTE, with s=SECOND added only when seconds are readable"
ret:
h=6 m=53
